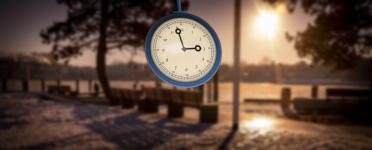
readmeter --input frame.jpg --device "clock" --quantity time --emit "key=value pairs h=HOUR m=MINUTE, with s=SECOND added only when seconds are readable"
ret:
h=2 m=58
